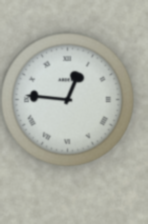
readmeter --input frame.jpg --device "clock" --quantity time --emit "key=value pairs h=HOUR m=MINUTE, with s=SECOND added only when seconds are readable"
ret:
h=12 m=46
